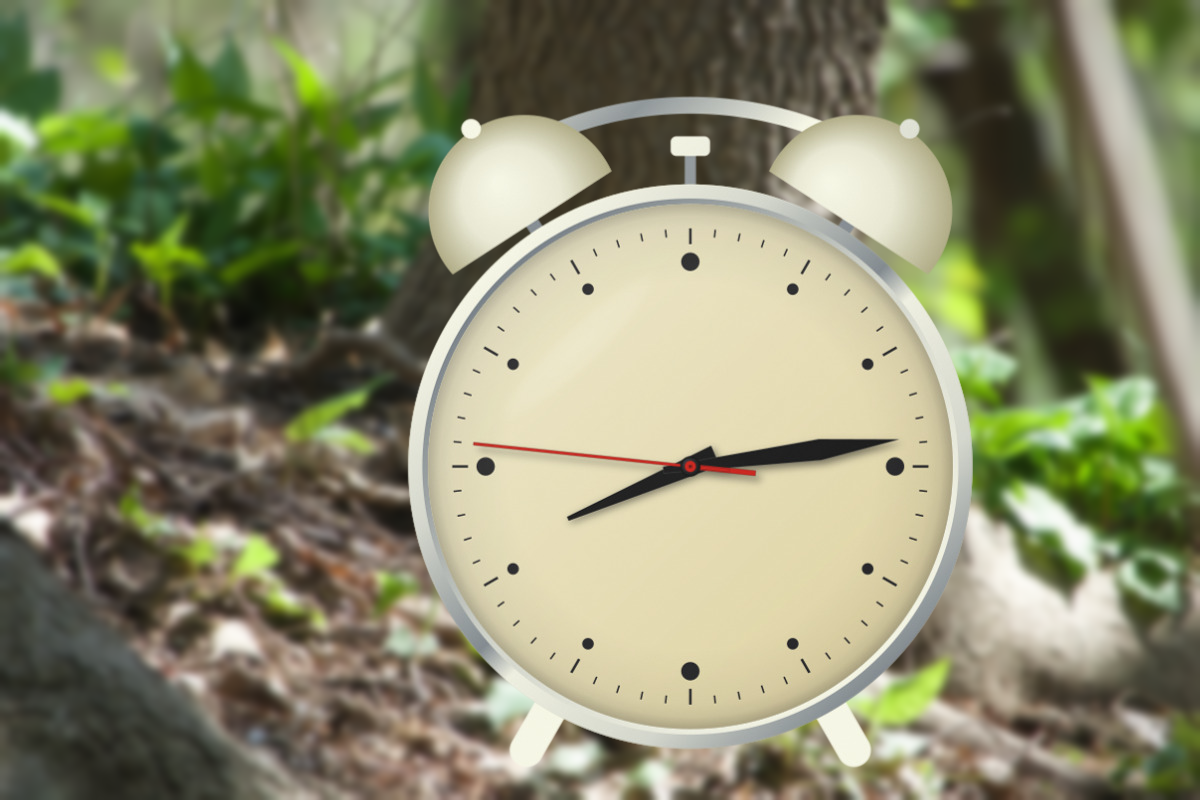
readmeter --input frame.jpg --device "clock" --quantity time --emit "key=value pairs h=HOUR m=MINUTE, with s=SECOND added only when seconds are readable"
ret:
h=8 m=13 s=46
